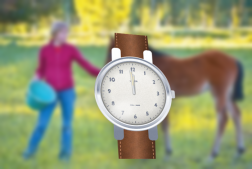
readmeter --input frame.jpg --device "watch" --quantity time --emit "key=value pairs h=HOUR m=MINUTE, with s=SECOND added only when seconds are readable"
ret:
h=11 m=59
